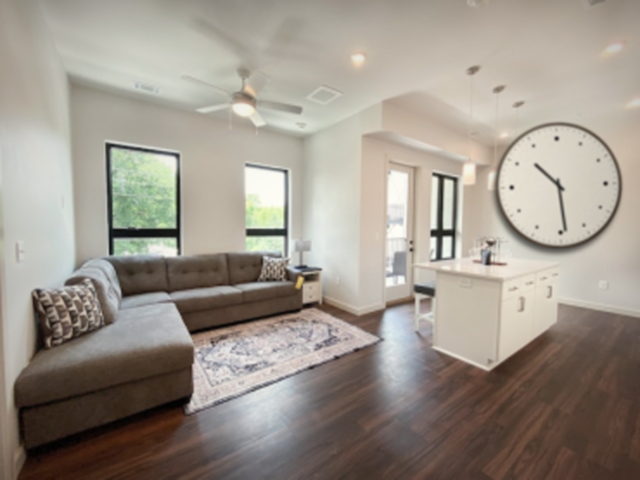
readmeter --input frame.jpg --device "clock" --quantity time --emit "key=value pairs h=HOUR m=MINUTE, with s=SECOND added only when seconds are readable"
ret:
h=10 m=29
